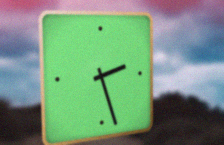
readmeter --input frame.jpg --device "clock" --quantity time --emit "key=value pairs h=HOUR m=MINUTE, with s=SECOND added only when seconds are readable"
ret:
h=2 m=27
